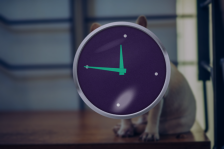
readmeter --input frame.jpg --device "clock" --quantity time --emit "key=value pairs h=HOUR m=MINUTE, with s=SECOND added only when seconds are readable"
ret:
h=11 m=45
